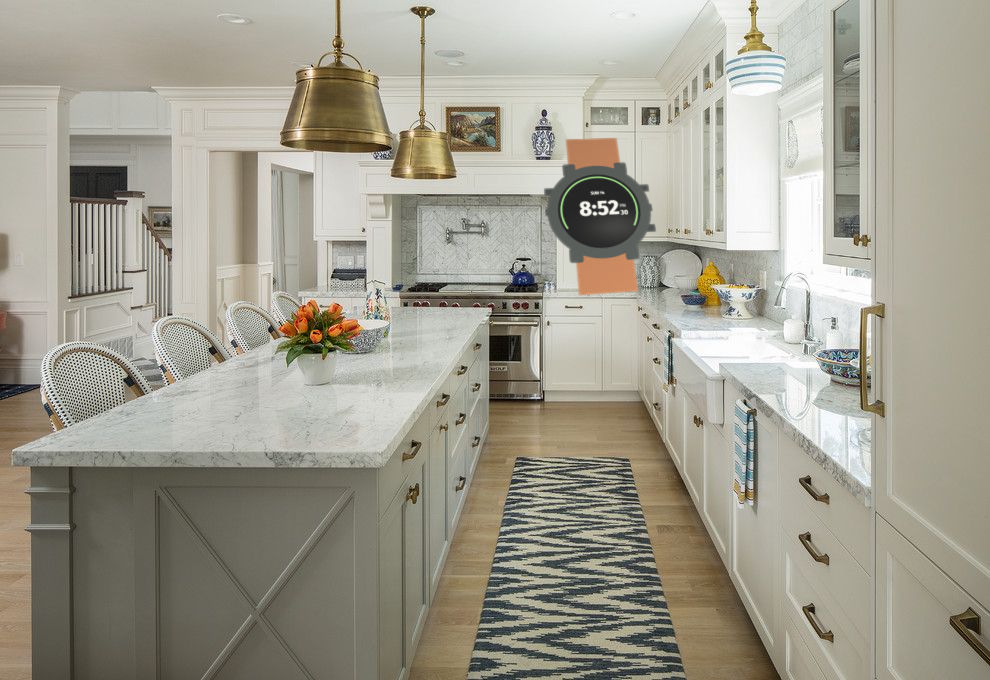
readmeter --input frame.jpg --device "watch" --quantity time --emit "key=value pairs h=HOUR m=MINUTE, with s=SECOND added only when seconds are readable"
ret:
h=8 m=52
